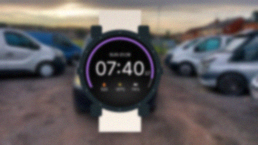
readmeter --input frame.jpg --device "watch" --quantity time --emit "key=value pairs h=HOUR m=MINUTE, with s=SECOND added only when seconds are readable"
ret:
h=7 m=40
